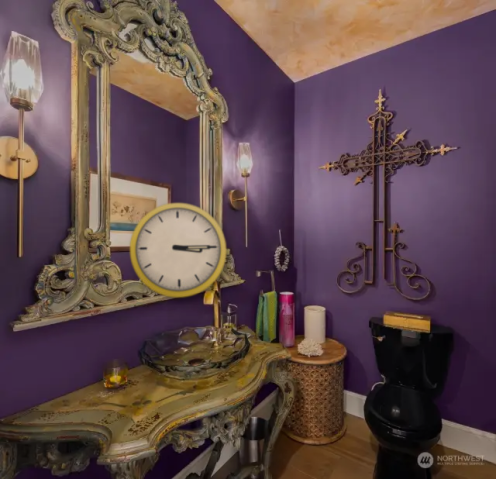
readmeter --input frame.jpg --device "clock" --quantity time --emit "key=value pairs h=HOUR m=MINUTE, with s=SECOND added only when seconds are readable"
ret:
h=3 m=15
